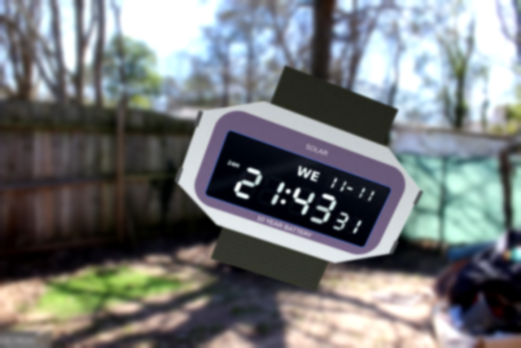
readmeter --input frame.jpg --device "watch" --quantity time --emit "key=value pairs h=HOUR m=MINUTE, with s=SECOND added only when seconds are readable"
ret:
h=21 m=43 s=31
